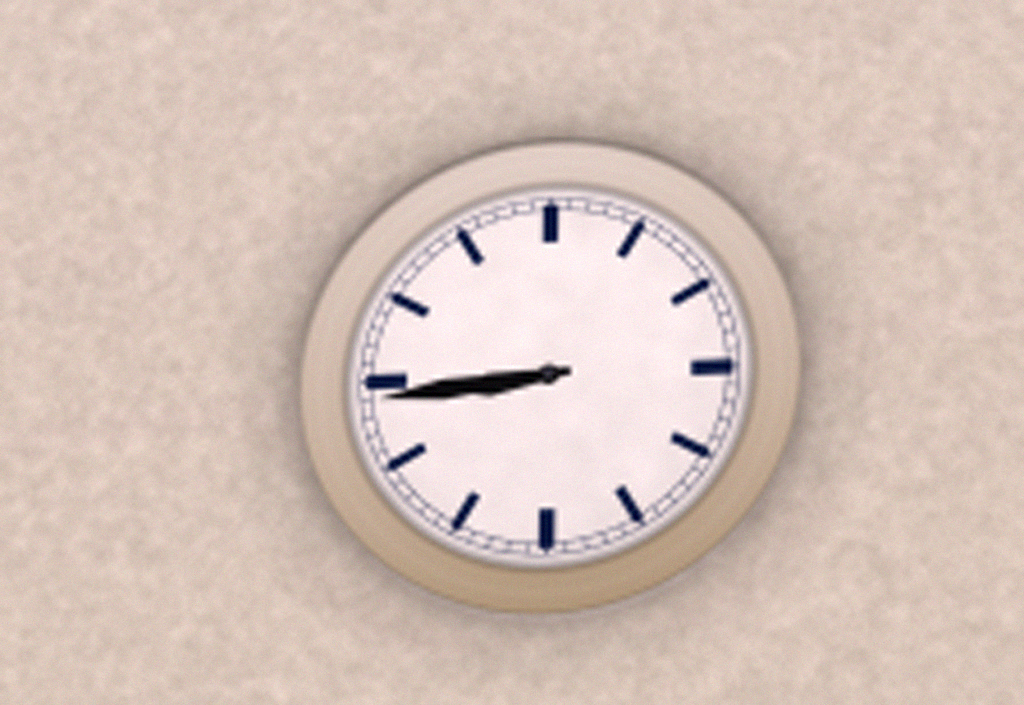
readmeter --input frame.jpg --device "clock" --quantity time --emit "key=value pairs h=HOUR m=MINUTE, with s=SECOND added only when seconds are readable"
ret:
h=8 m=44
